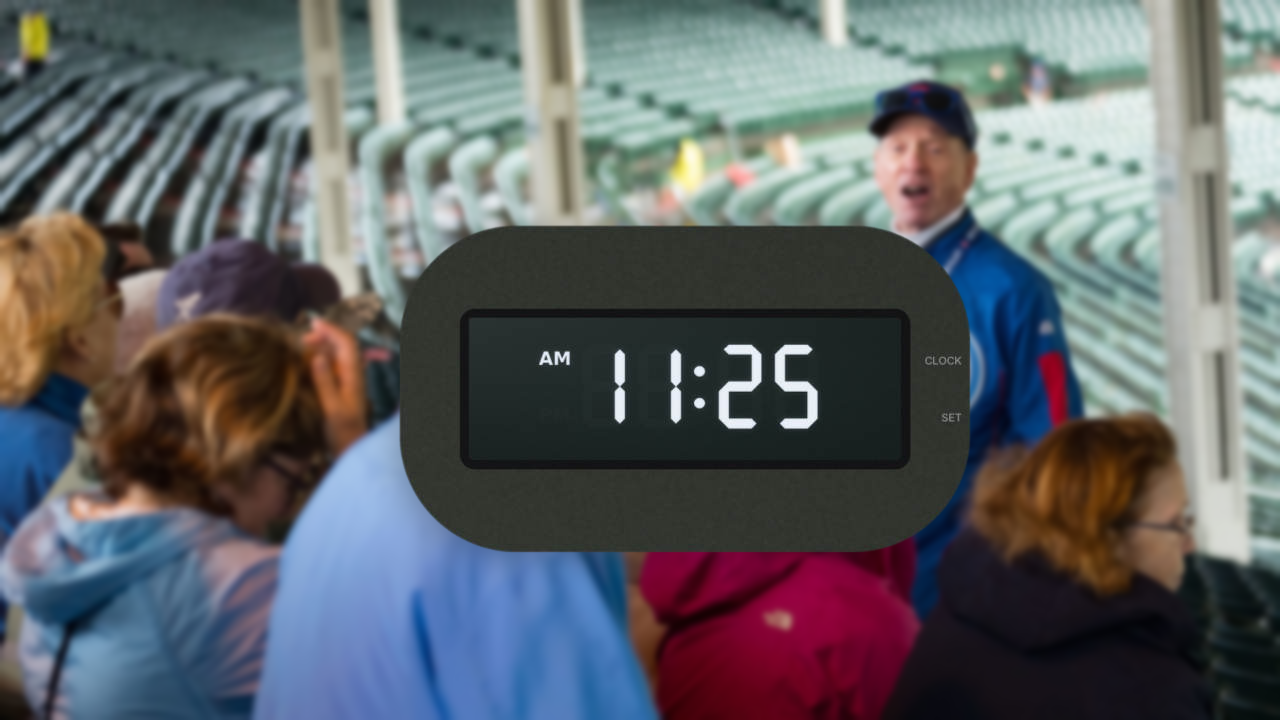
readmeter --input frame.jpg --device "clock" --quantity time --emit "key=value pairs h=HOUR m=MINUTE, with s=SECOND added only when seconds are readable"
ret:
h=11 m=25
